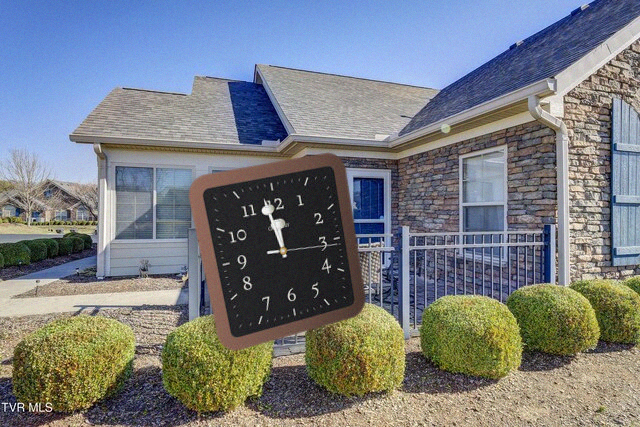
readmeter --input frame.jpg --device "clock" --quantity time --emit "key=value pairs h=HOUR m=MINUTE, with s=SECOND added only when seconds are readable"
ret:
h=11 m=58 s=16
